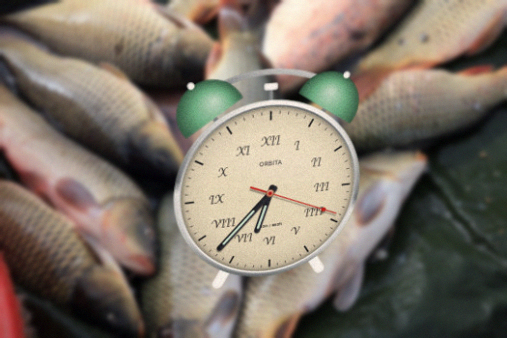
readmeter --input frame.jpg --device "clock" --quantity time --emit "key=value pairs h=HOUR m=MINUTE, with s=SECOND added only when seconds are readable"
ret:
h=6 m=37 s=19
